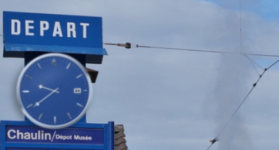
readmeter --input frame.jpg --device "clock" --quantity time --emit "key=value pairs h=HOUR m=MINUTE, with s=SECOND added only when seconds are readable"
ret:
h=9 m=39
